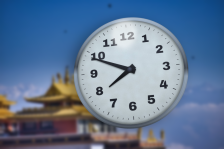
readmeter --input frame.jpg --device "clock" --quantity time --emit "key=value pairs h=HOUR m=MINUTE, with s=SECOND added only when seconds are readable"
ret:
h=7 m=49
